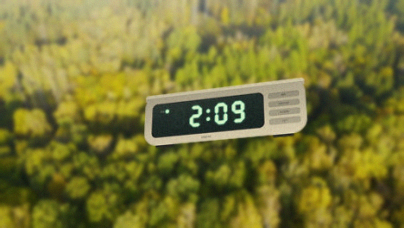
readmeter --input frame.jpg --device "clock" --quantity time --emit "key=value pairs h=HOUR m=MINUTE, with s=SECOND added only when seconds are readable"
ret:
h=2 m=9
